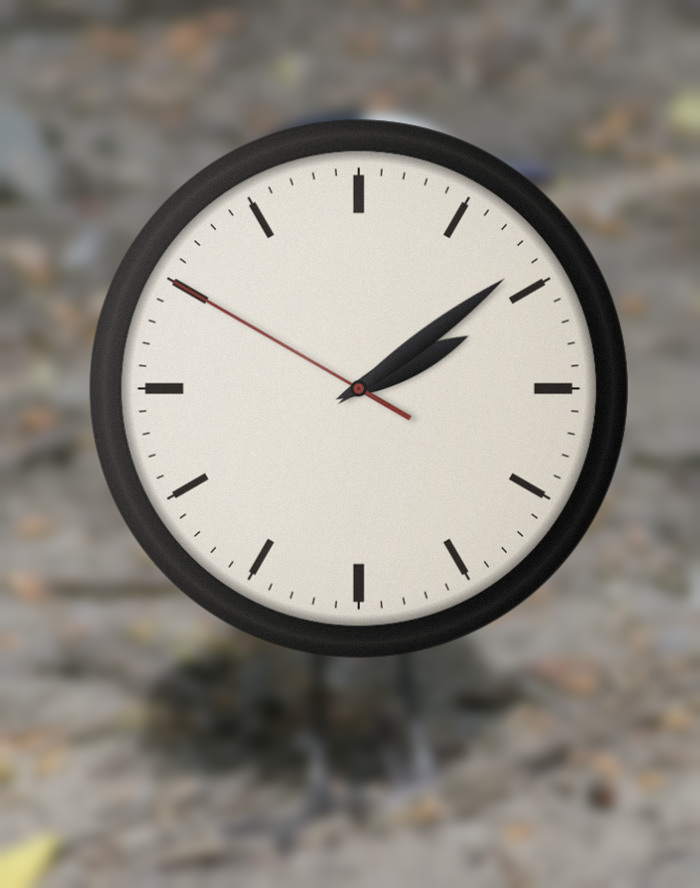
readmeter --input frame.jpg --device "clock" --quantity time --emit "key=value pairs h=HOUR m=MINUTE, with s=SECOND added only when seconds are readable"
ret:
h=2 m=8 s=50
